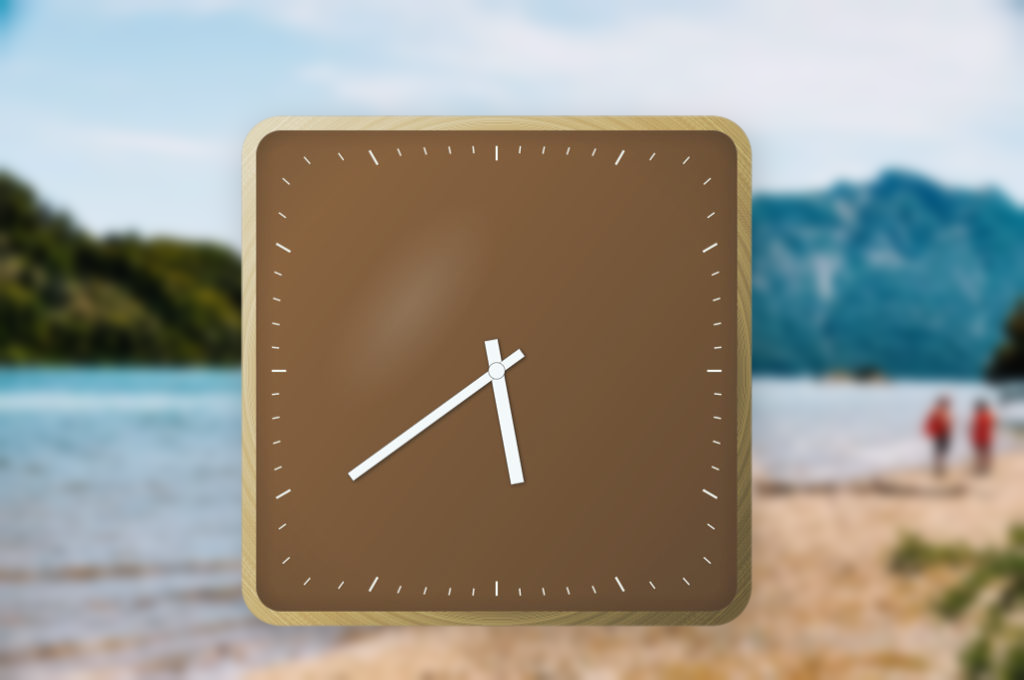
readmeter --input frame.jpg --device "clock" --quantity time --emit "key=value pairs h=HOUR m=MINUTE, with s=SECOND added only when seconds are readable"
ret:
h=5 m=39
